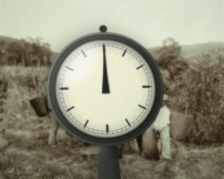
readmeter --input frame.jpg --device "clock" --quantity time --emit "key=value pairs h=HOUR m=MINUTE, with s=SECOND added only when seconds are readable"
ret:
h=12 m=0
